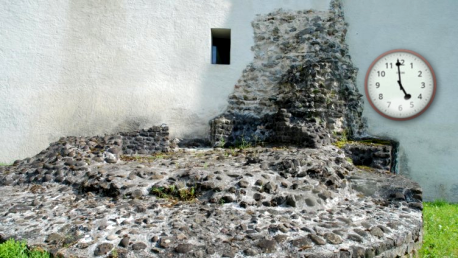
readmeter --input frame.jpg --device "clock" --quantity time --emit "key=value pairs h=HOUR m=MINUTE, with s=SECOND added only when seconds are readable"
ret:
h=4 m=59
